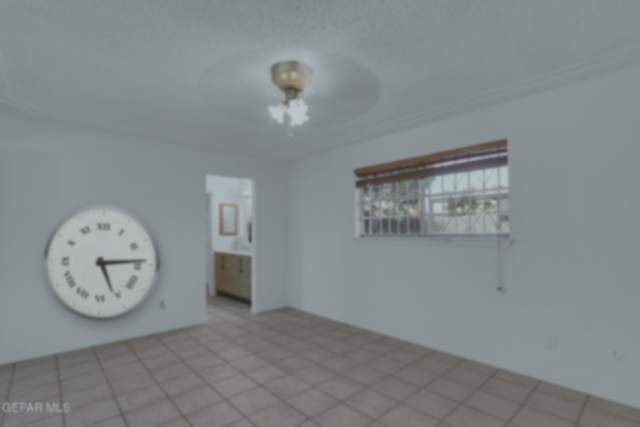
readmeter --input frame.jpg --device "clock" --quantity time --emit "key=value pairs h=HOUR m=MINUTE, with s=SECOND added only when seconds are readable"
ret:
h=5 m=14
